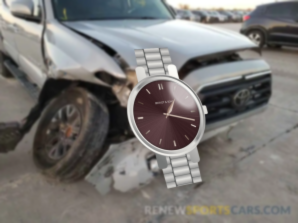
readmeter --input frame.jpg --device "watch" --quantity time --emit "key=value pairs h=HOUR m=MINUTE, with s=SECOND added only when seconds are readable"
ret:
h=1 m=18
